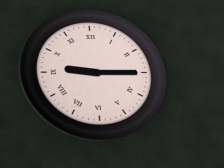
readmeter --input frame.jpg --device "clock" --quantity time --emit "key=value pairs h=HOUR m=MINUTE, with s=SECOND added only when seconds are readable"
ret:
h=9 m=15
